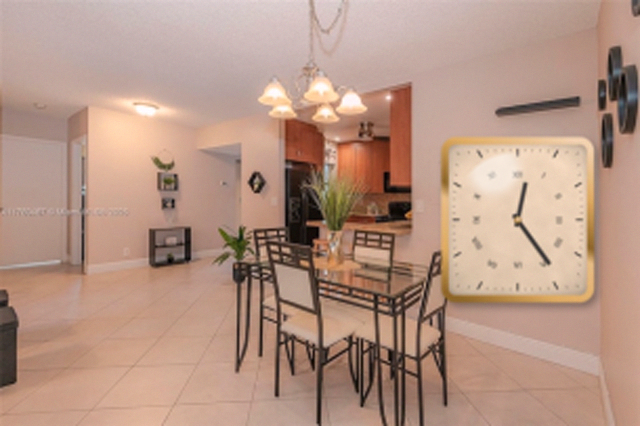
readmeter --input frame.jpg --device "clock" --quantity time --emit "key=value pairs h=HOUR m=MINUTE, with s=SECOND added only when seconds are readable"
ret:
h=12 m=24
